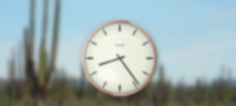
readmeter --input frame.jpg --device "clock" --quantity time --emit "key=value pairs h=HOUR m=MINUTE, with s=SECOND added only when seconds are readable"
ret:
h=8 m=24
